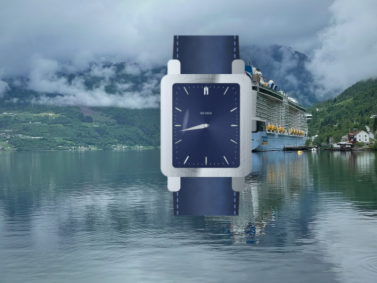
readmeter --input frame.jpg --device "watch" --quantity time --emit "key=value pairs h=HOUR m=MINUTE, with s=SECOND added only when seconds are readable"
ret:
h=8 m=43
